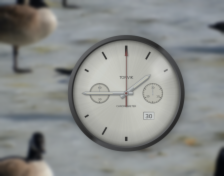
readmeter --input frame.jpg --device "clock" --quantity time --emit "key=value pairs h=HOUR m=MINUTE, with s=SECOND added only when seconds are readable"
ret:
h=1 m=45
